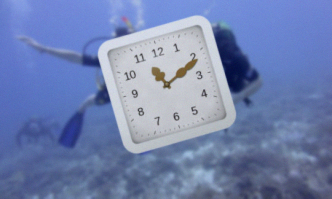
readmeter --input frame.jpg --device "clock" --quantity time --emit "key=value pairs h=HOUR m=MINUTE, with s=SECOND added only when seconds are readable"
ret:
h=11 m=11
